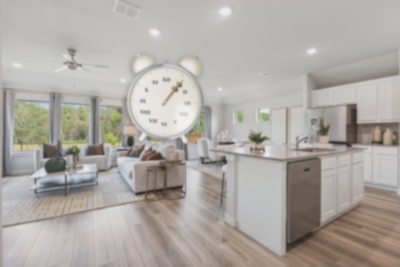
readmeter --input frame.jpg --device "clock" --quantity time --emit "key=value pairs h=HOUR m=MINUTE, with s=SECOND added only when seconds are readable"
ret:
h=1 m=6
